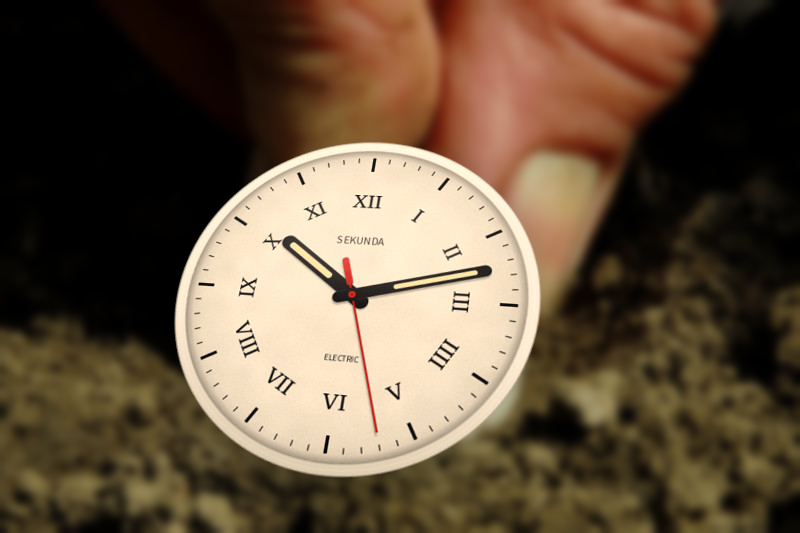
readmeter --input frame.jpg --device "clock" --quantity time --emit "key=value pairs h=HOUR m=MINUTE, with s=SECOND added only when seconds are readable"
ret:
h=10 m=12 s=27
